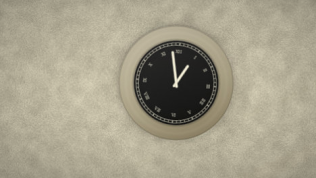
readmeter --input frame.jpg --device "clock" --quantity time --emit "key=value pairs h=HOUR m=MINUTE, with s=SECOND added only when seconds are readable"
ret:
h=12 m=58
